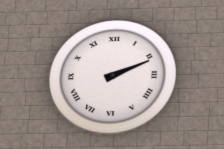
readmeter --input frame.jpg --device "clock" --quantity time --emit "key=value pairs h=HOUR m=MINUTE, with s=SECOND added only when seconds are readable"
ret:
h=2 m=11
